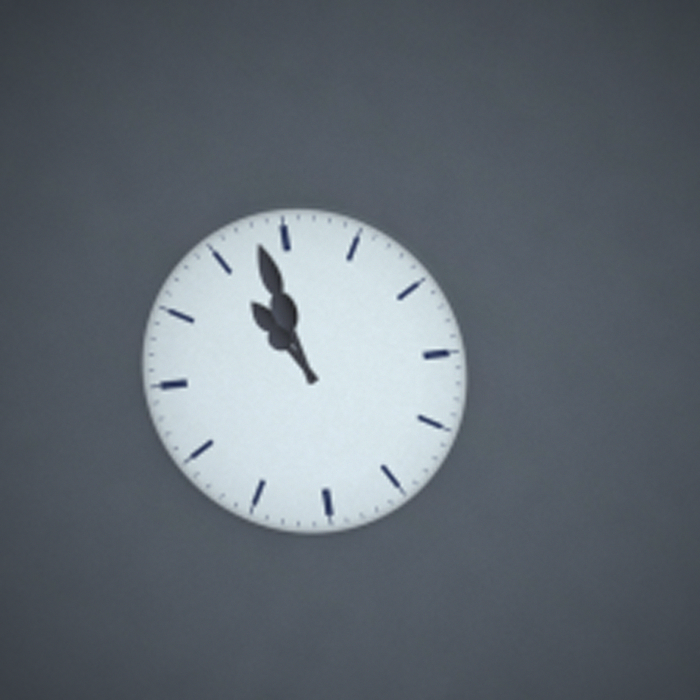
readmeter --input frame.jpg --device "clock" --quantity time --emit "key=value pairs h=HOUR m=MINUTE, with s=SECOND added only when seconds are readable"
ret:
h=10 m=58
